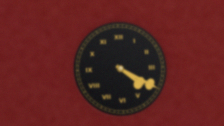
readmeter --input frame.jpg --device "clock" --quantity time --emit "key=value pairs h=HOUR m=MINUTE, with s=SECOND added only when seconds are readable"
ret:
h=4 m=20
